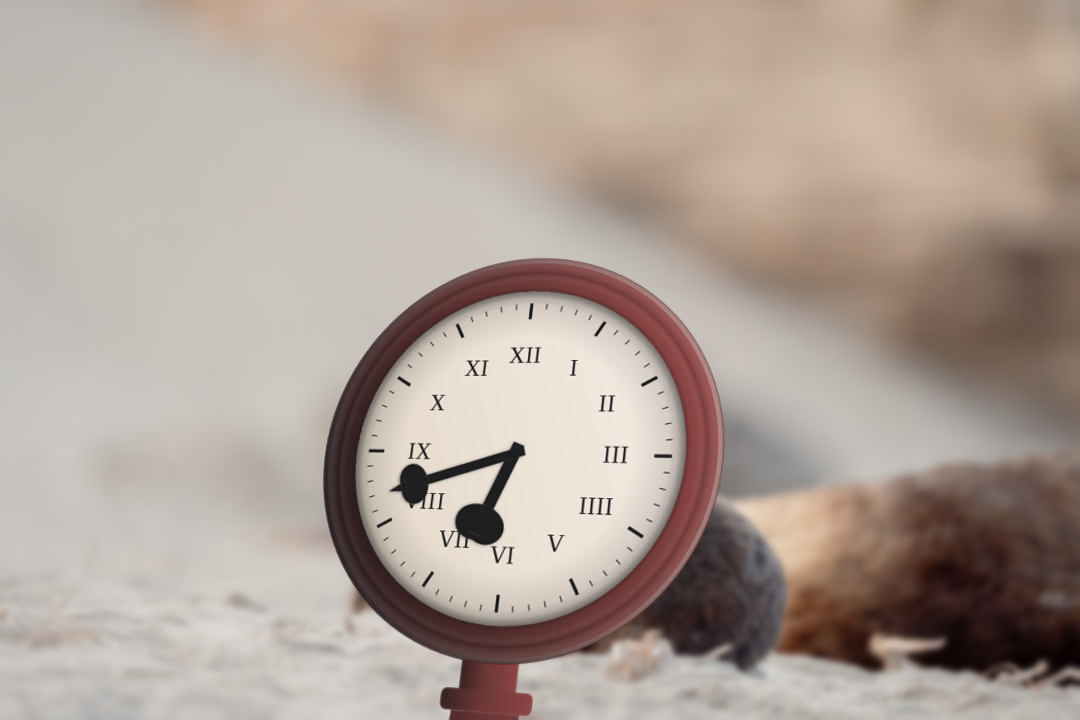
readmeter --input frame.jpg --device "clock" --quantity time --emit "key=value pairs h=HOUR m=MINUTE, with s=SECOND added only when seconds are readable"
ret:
h=6 m=42
